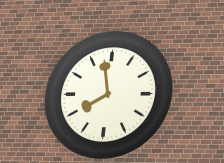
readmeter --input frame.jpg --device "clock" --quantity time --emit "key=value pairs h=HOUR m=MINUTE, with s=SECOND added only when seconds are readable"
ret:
h=7 m=58
